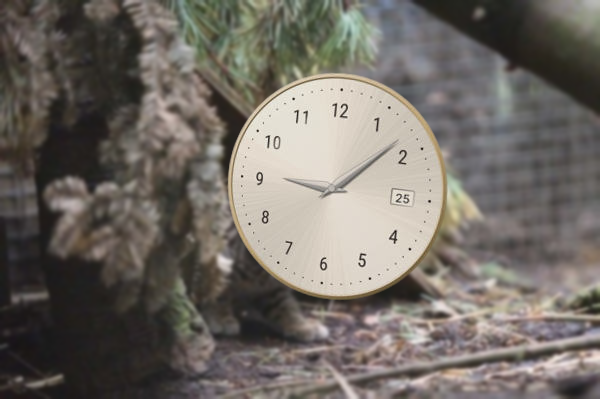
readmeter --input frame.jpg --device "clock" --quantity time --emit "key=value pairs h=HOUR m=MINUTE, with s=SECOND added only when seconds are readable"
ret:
h=9 m=8
